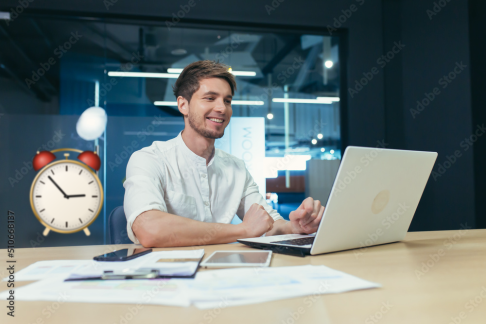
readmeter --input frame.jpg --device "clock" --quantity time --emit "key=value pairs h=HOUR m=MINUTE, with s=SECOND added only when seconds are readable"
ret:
h=2 m=53
